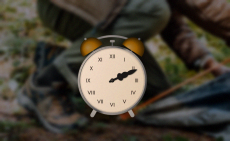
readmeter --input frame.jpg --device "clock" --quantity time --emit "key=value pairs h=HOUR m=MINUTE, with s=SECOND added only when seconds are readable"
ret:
h=2 m=11
